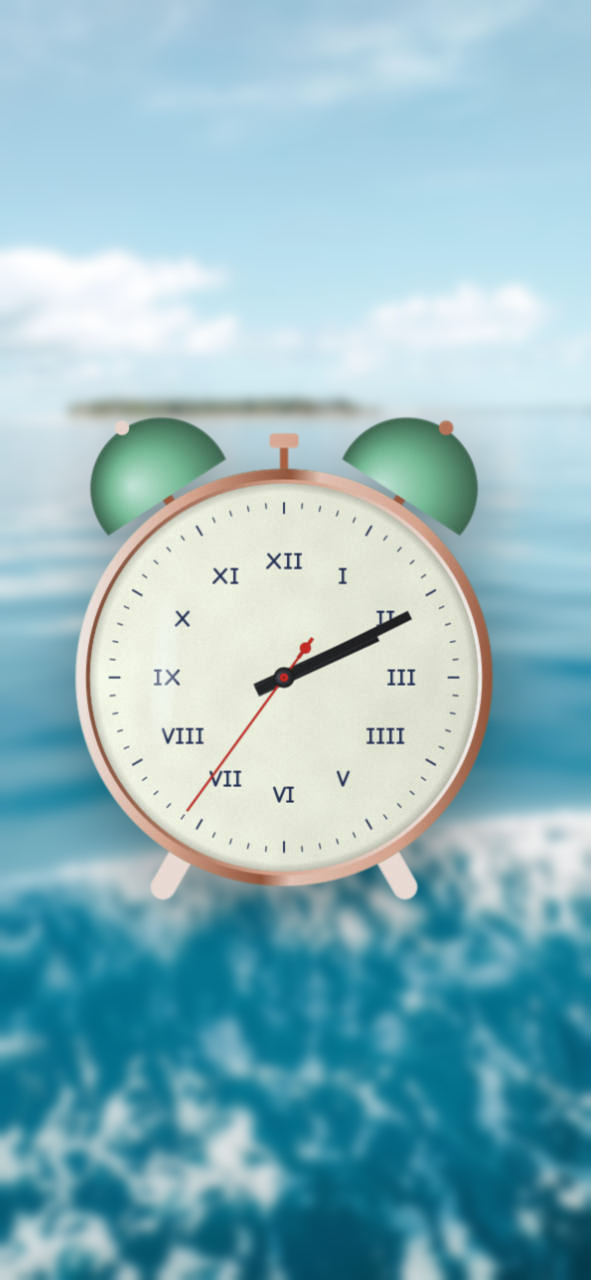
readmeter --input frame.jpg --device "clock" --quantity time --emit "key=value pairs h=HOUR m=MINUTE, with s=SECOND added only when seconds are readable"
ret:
h=2 m=10 s=36
